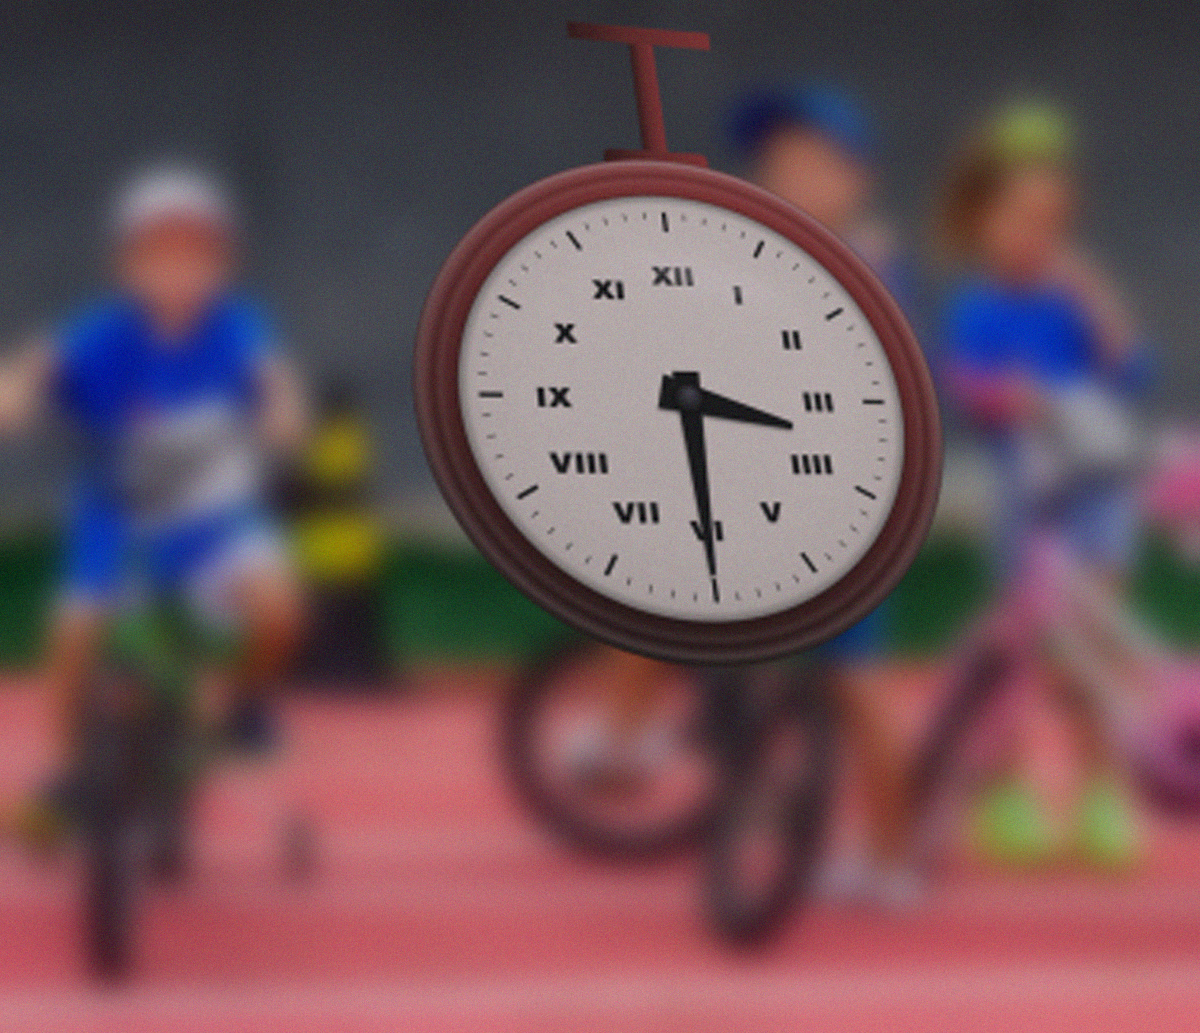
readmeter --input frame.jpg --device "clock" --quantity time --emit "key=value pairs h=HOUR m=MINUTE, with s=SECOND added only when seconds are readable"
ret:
h=3 m=30
